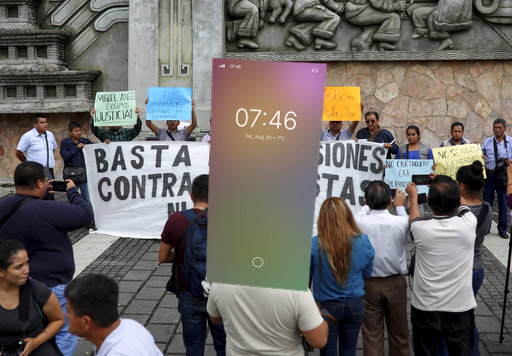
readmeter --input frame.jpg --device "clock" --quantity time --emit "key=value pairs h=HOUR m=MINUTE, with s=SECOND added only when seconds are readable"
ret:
h=7 m=46
